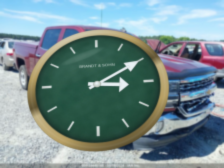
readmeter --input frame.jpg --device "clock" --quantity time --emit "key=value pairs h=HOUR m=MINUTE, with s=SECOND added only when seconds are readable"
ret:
h=3 m=10
